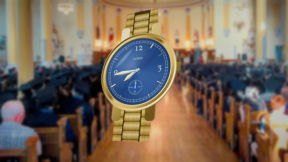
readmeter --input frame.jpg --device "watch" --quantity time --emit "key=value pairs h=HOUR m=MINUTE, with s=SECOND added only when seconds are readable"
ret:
h=7 m=44
